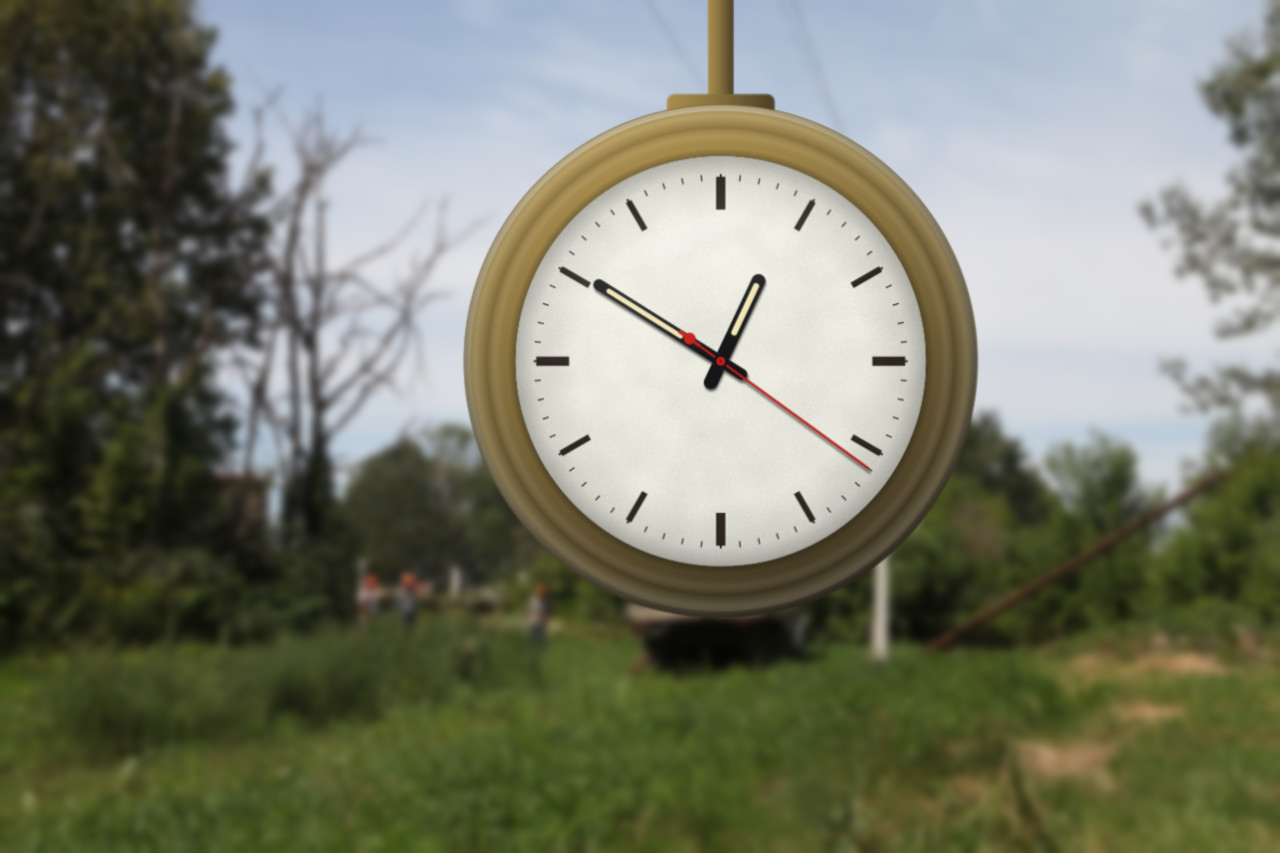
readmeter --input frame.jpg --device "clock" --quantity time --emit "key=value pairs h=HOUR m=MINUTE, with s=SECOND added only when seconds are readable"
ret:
h=12 m=50 s=21
